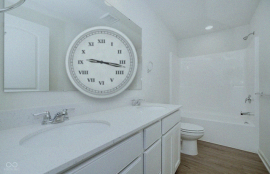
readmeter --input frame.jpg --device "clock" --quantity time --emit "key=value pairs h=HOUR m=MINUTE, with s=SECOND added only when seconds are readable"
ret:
h=9 m=17
